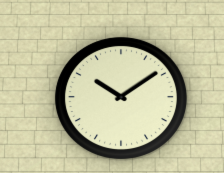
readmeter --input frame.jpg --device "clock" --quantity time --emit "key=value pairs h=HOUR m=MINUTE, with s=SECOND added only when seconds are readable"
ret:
h=10 m=9
